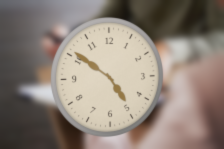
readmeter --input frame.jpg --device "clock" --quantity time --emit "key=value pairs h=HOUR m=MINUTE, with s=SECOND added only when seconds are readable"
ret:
h=4 m=51
